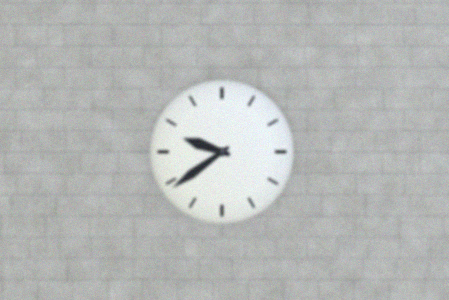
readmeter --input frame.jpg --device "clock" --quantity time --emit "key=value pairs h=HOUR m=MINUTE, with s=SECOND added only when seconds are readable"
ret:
h=9 m=39
